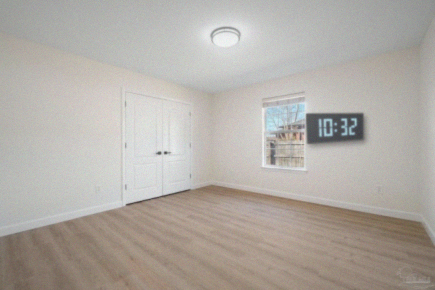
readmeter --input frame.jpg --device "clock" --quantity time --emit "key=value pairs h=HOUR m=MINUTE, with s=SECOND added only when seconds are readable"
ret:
h=10 m=32
